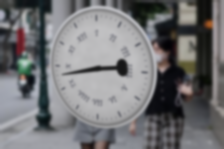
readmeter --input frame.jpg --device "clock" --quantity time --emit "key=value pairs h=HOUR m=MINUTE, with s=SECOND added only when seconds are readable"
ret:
h=3 m=48
